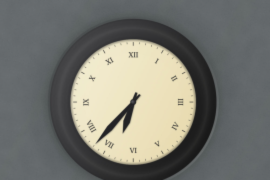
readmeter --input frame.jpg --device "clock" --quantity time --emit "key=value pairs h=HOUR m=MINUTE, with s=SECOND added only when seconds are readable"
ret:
h=6 m=37
